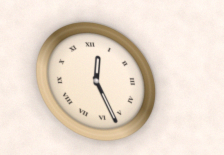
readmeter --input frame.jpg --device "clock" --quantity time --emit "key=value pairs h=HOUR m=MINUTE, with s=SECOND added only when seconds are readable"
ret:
h=12 m=27
